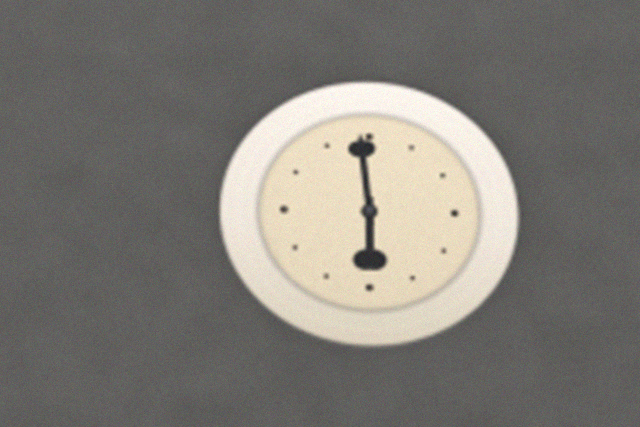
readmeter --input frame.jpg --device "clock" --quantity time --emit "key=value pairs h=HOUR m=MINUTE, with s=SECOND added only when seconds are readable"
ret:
h=5 m=59
